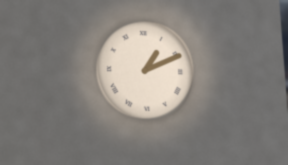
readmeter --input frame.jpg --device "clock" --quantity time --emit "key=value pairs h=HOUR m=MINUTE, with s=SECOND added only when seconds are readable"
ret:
h=1 m=11
